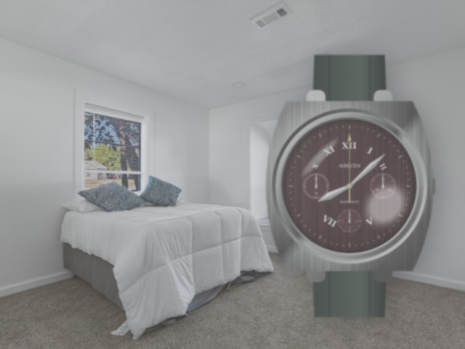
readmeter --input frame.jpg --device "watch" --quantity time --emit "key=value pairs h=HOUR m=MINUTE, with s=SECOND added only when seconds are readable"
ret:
h=8 m=8
